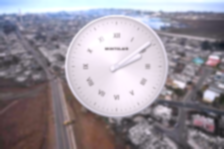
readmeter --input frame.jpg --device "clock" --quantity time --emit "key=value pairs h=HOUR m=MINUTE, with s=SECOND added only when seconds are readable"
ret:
h=2 m=9
